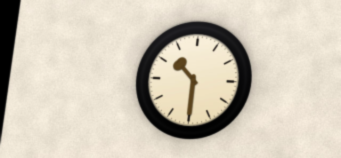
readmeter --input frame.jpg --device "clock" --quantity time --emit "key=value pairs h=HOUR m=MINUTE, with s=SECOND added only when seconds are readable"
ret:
h=10 m=30
